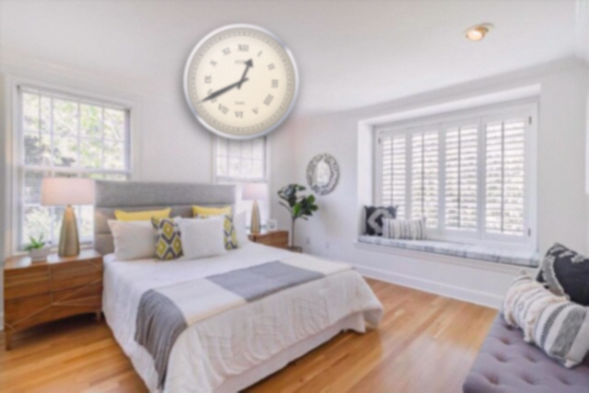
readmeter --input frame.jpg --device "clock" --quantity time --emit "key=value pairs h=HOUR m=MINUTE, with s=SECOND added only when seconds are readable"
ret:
h=12 m=40
